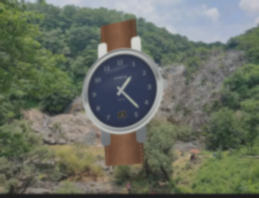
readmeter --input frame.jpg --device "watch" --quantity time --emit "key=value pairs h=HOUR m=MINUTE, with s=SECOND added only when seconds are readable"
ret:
h=1 m=23
